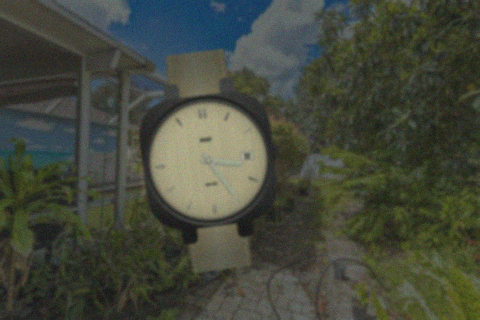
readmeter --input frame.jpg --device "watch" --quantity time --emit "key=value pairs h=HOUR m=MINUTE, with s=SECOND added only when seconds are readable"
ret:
h=3 m=25
